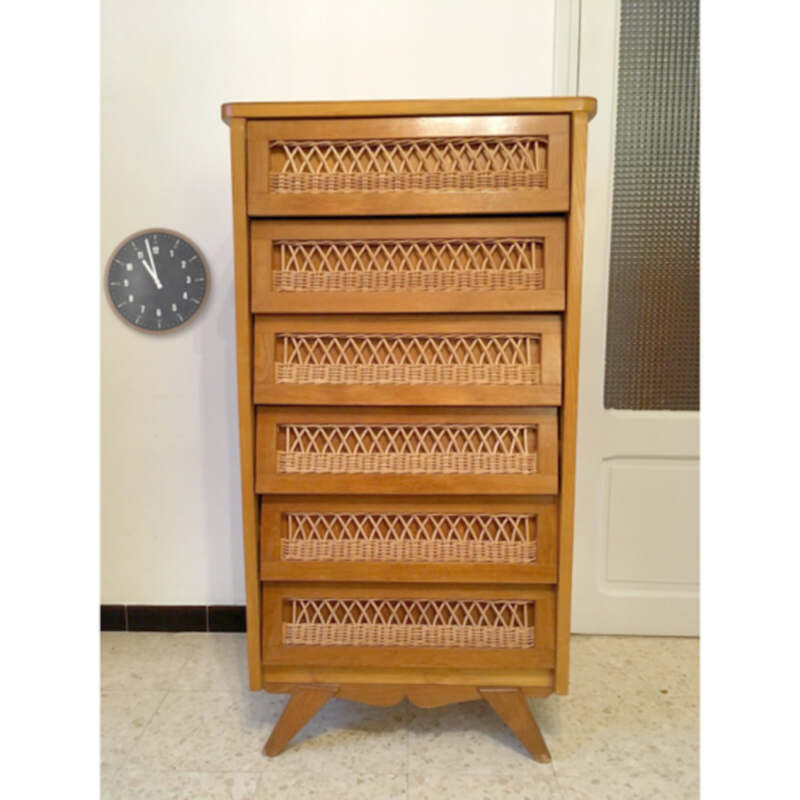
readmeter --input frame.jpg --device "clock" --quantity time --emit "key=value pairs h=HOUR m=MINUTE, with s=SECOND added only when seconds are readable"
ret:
h=10 m=58
